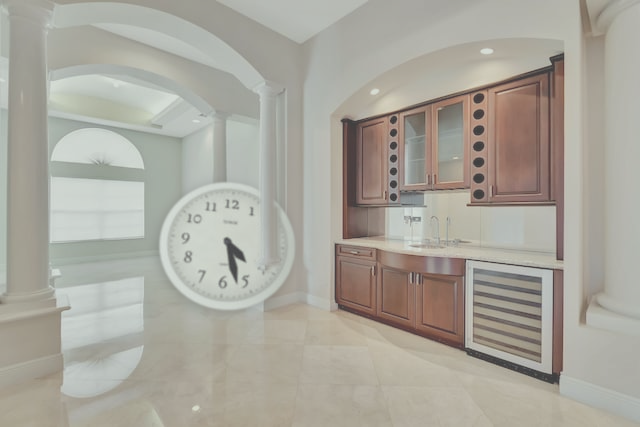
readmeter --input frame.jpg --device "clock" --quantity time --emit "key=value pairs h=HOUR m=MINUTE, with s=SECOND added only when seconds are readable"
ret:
h=4 m=27
